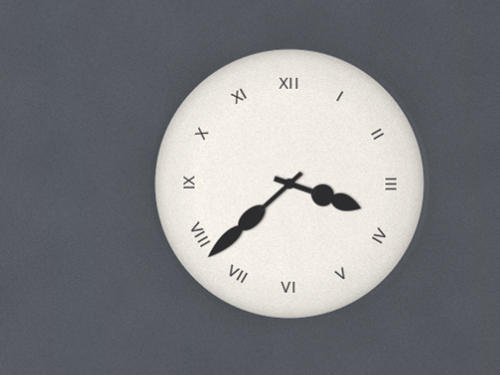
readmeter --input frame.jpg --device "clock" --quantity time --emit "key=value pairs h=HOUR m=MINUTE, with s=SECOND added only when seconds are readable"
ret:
h=3 m=38
